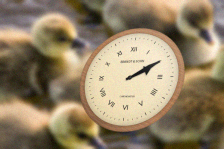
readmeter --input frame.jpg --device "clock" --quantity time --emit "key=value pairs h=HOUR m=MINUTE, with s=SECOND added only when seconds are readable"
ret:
h=2 m=10
